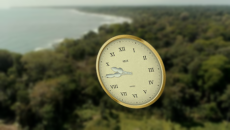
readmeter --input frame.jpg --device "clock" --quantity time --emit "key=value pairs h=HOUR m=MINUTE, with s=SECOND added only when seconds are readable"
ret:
h=9 m=45
